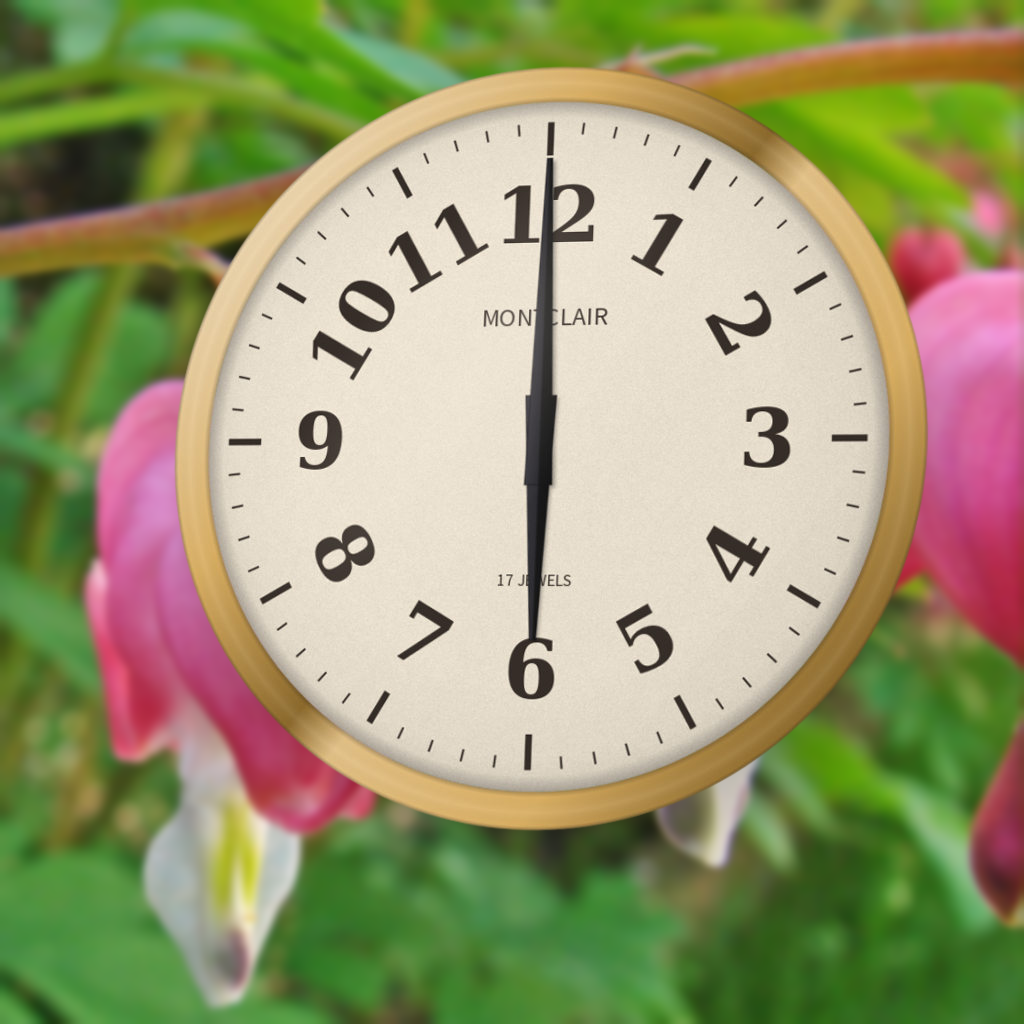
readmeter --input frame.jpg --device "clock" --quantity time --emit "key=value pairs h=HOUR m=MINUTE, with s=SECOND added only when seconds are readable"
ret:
h=6 m=0
